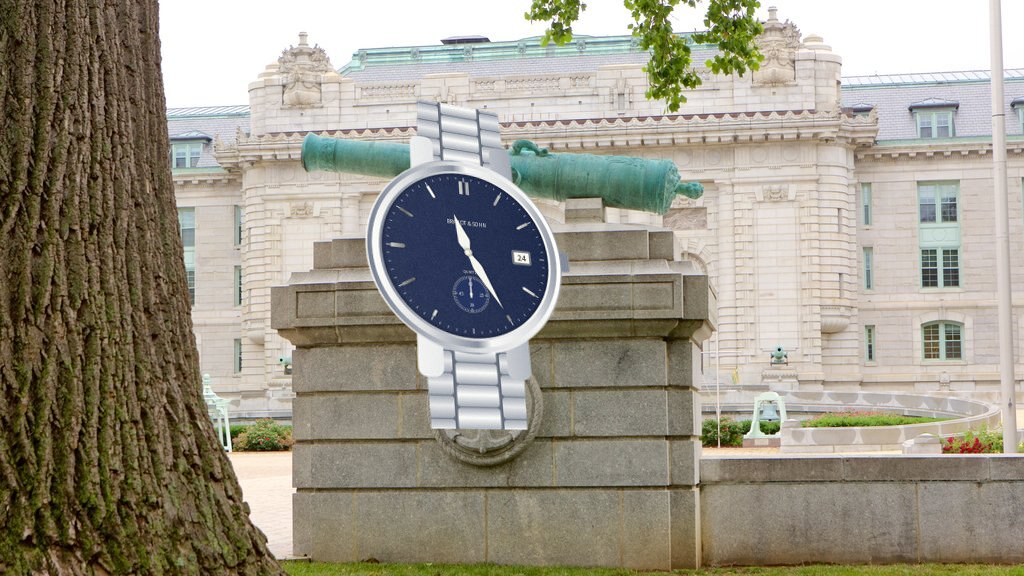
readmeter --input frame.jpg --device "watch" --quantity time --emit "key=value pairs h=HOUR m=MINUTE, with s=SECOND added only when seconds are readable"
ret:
h=11 m=25
